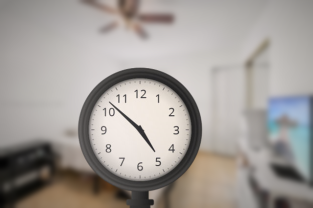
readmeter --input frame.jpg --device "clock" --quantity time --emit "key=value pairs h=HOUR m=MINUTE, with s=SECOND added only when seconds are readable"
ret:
h=4 m=52
